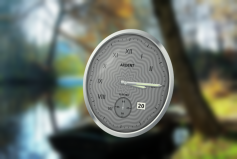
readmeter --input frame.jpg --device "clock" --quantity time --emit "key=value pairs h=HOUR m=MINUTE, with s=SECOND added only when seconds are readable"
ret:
h=3 m=15
